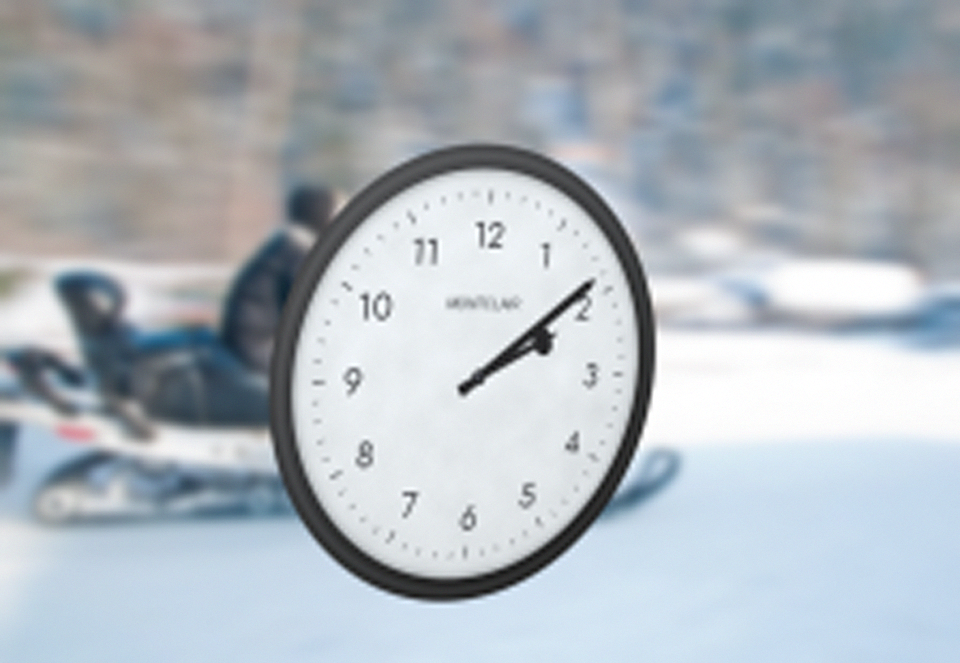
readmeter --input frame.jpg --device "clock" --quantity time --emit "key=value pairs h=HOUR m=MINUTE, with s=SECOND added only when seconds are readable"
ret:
h=2 m=9
